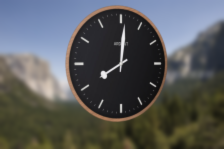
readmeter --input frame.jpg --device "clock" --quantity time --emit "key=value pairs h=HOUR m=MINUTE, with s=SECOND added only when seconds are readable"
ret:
h=8 m=1
